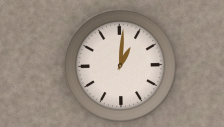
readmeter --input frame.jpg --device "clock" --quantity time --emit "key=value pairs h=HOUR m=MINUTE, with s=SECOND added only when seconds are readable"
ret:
h=1 m=1
